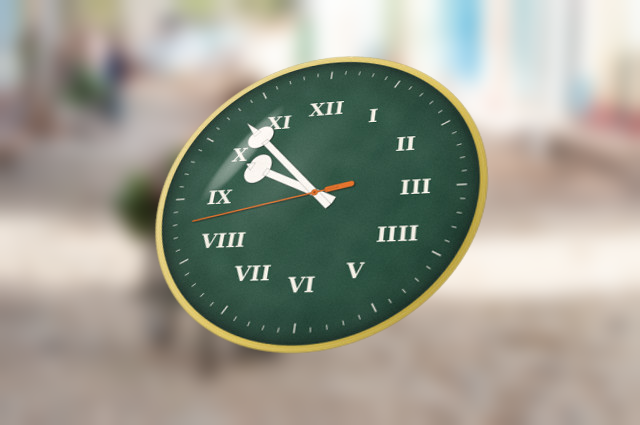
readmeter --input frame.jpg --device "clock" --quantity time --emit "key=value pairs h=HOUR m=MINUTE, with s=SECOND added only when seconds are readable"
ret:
h=9 m=52 s=43
